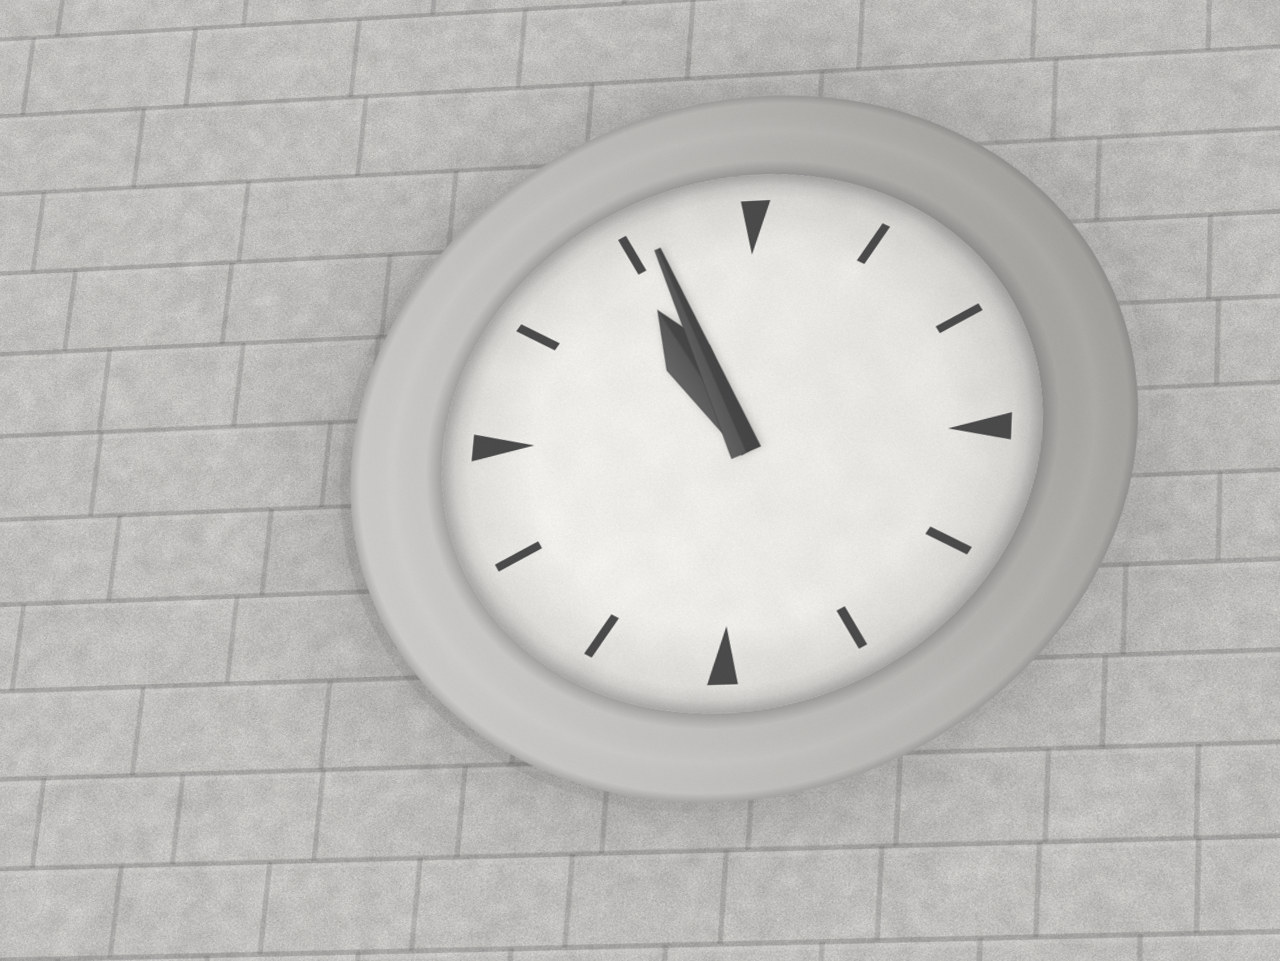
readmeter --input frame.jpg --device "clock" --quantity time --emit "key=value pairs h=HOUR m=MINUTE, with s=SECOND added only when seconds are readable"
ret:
h=10 m=56
